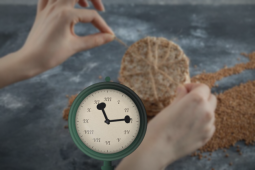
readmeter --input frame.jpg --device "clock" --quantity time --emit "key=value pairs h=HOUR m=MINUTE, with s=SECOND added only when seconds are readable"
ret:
h=11 m=14
